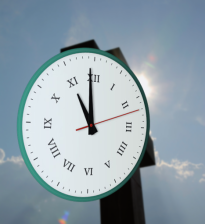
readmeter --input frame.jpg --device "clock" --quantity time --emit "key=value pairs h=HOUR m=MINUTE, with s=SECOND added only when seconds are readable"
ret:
h=10 m=59 s=12
